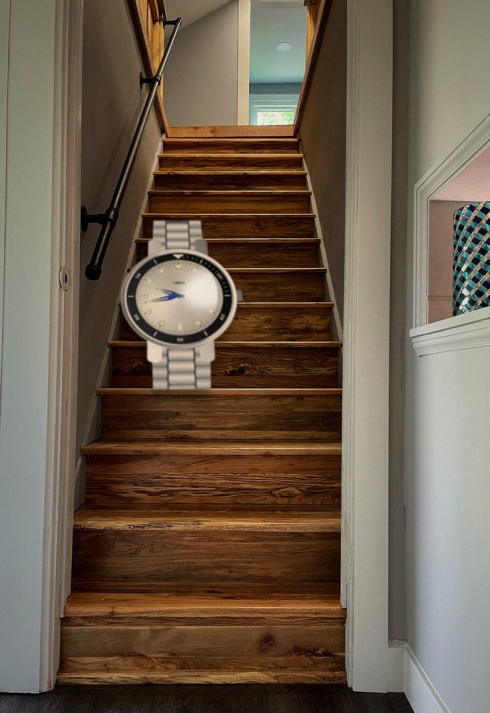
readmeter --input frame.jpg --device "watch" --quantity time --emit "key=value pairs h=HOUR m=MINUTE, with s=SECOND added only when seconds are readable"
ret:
h=9 m=43
